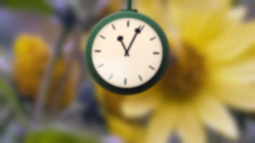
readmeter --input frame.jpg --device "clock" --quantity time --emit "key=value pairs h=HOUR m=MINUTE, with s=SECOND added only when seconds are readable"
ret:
h=11 m=4
